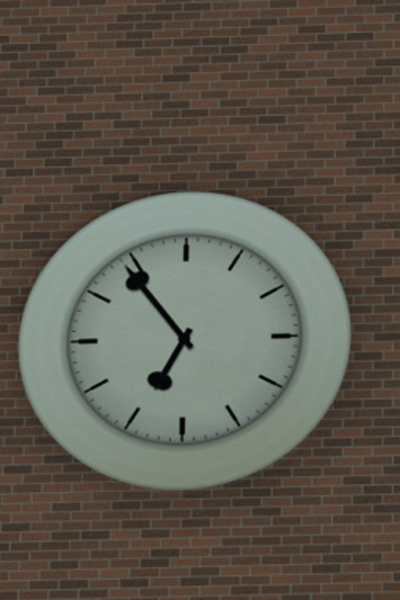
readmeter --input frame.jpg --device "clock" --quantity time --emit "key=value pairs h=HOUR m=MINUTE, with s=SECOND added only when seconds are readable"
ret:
h=6 m=54
